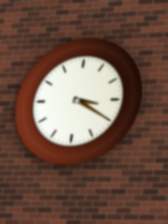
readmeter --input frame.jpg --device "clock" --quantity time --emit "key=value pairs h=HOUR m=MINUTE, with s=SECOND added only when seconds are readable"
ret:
h=3 m=20
